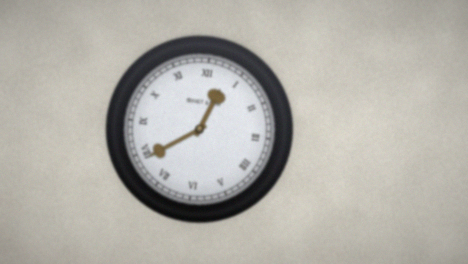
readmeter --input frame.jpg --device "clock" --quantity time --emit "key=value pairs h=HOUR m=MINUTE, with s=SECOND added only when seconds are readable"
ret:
h=12 m=39
